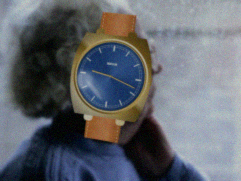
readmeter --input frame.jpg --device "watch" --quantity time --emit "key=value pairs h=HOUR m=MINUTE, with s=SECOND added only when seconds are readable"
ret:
h=9 m=18
